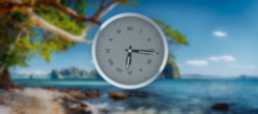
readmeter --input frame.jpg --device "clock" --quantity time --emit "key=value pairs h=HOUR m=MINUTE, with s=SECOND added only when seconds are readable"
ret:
h=6 m=16
